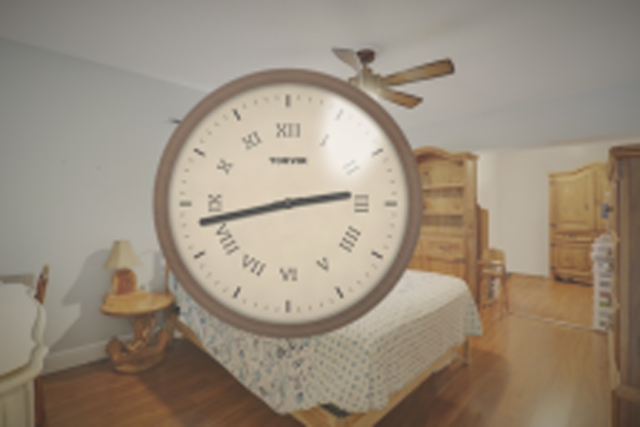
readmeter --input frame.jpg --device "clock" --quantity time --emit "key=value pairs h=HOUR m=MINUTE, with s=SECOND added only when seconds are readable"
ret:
h=2 m=43
